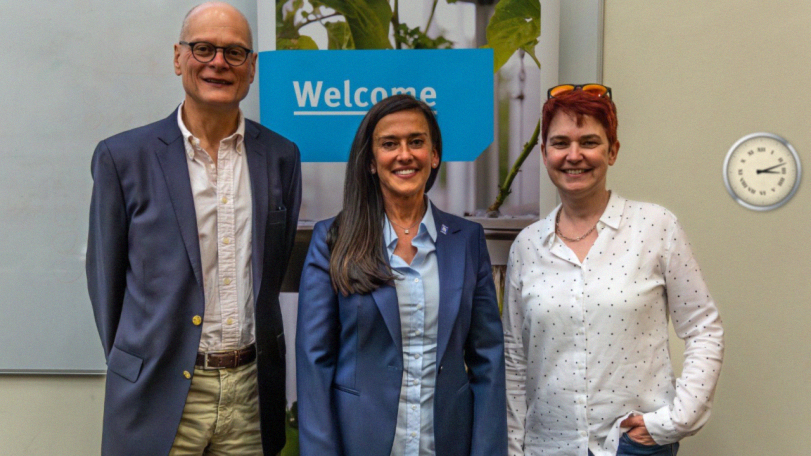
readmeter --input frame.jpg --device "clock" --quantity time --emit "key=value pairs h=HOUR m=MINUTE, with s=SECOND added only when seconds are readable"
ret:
h=3 m=12
